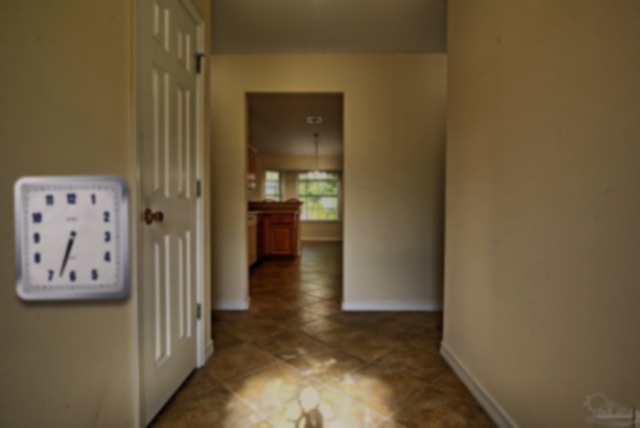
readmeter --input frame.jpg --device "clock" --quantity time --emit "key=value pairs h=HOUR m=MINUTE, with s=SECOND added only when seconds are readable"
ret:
h=6 m=33
